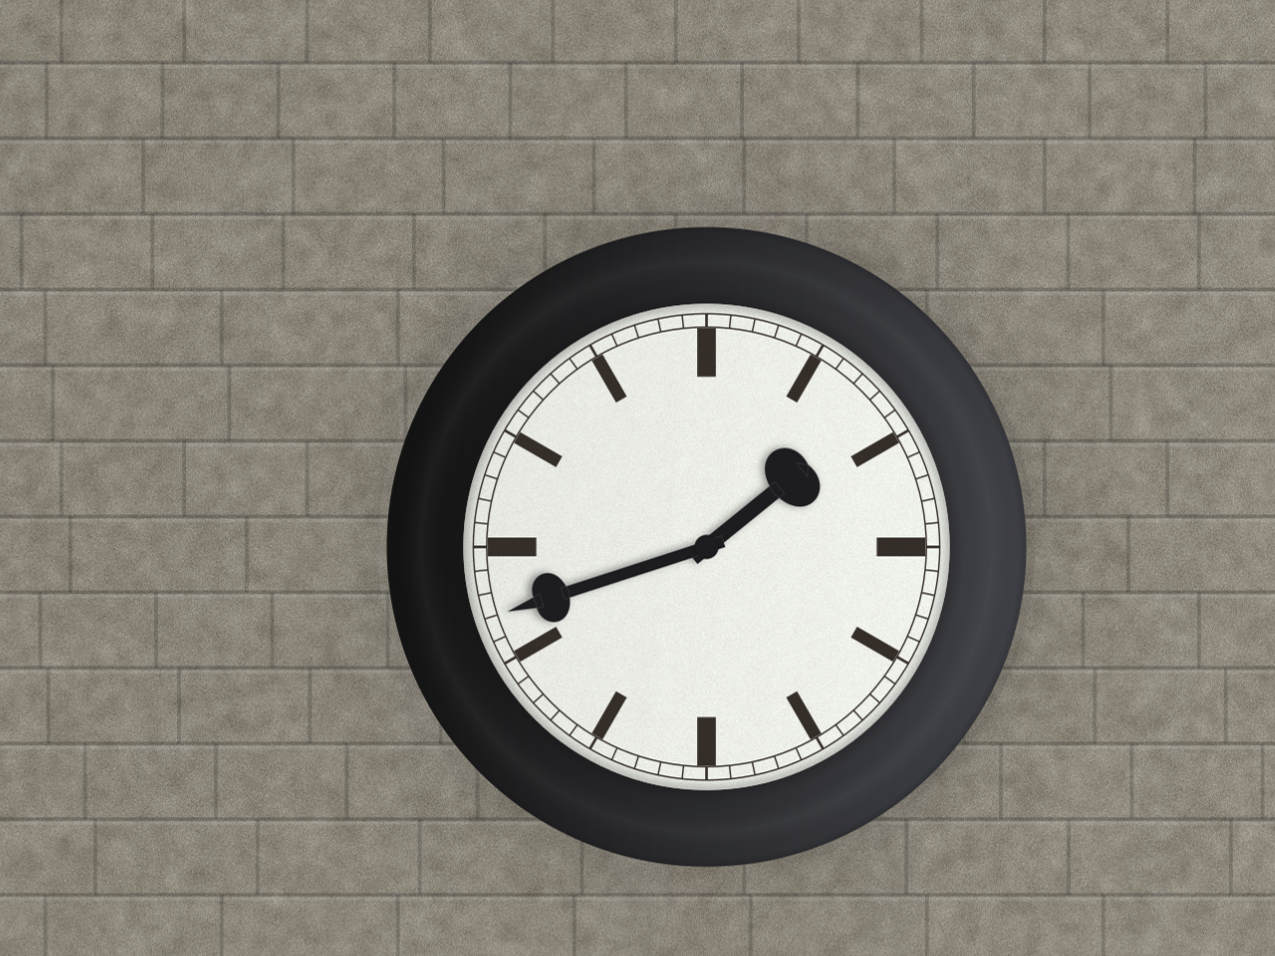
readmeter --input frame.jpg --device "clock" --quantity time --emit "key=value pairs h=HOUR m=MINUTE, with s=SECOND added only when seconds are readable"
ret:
h=1 m=42
